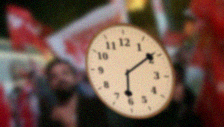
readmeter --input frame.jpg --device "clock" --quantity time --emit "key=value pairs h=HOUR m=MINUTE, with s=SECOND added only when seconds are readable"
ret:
h=6 m=9
